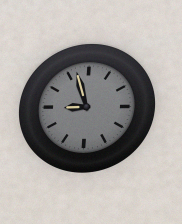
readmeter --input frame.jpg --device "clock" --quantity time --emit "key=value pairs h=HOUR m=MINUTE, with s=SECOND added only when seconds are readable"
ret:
h=8 m=57
